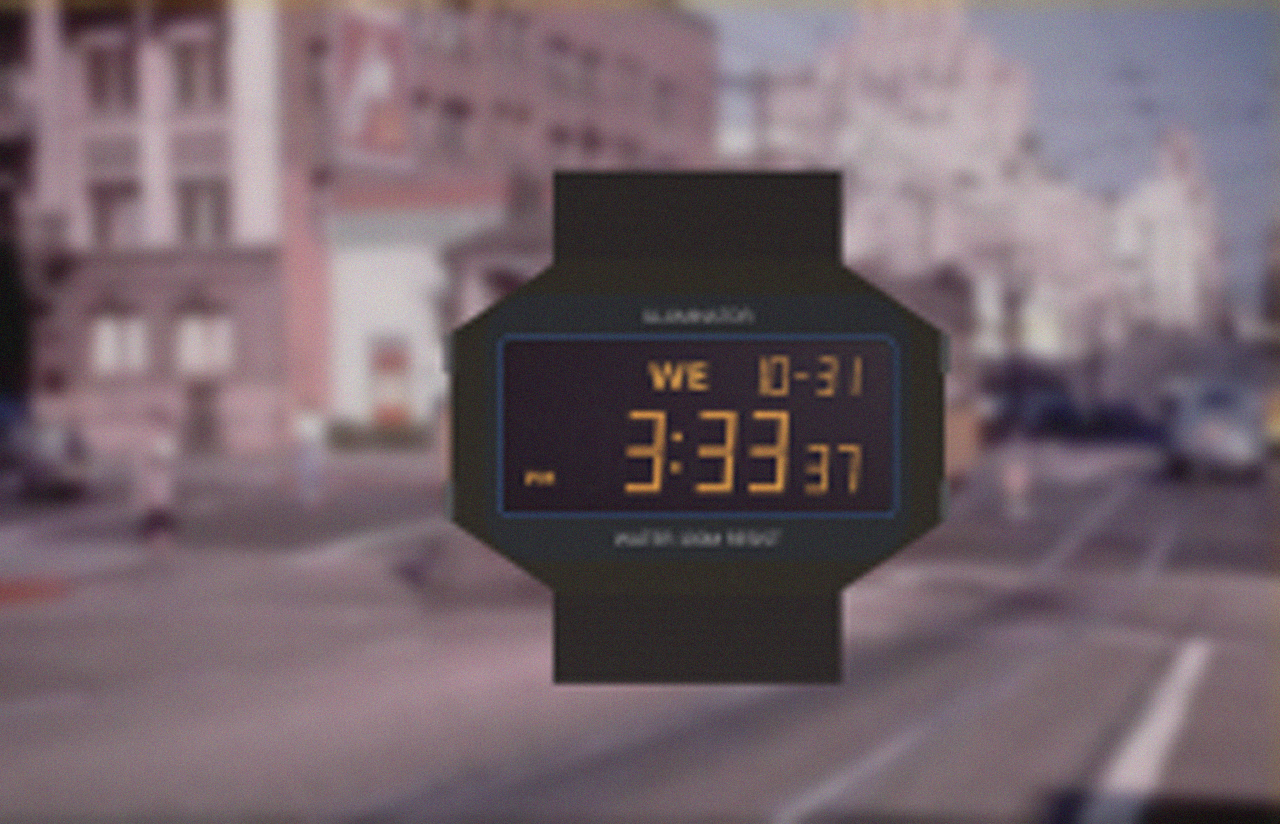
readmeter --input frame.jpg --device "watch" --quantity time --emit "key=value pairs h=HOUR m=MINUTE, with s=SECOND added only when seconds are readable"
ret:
h=3 m=33 s=37
